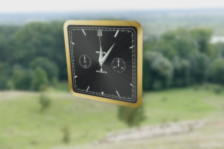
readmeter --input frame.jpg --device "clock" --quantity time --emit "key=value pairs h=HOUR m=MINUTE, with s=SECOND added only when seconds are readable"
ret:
h=12 m=6
